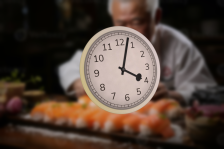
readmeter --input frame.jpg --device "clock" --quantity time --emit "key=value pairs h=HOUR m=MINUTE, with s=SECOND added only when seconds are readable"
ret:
h=4 m=3
